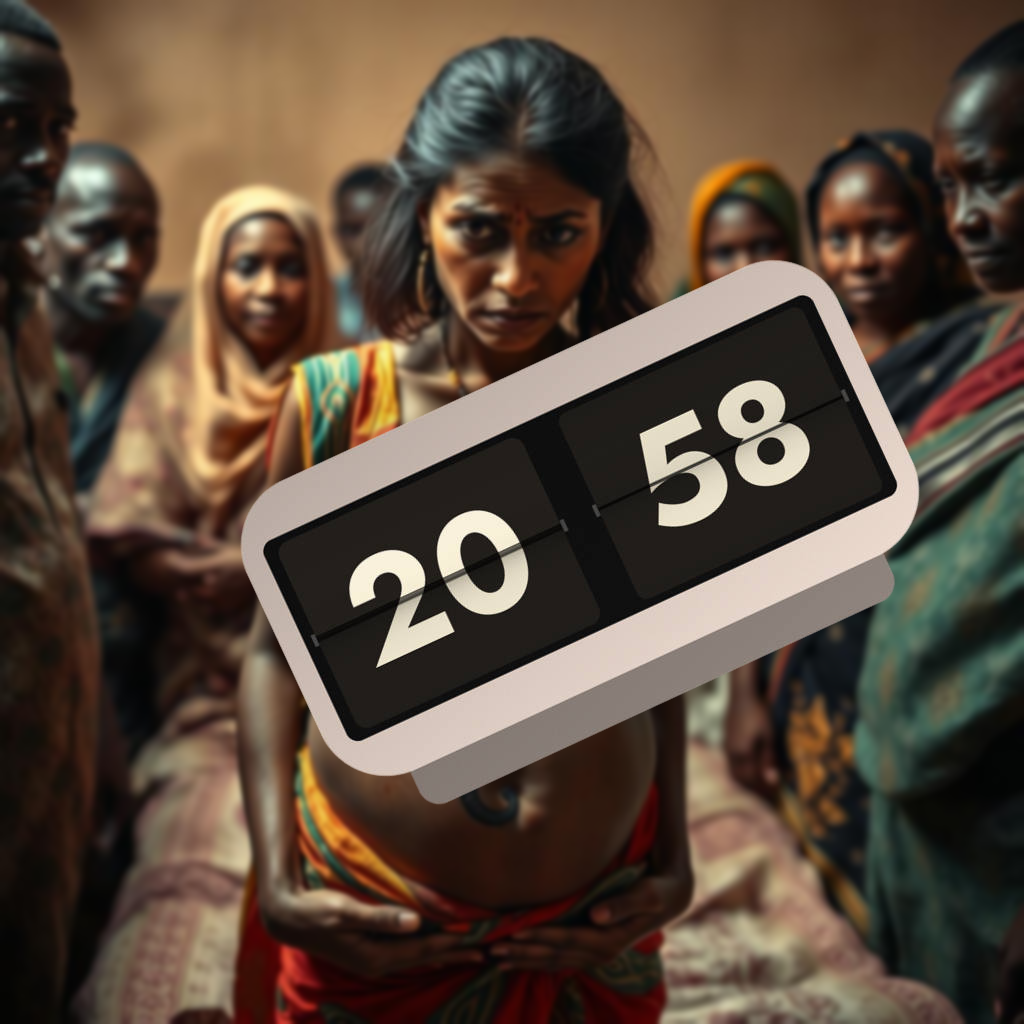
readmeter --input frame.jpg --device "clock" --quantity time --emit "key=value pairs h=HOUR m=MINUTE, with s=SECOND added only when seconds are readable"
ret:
h=20 m=58
